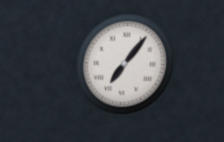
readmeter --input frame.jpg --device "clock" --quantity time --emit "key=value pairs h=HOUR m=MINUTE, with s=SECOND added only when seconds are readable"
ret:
h=7 m=6
